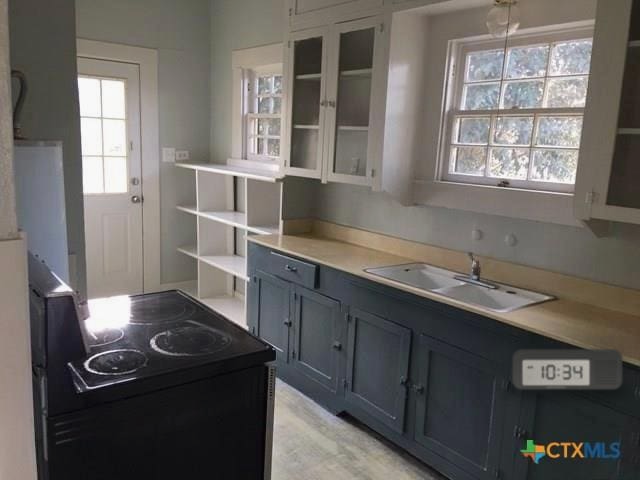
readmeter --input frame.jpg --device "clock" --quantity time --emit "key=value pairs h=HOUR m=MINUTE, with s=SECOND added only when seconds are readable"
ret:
h=10 m=34
